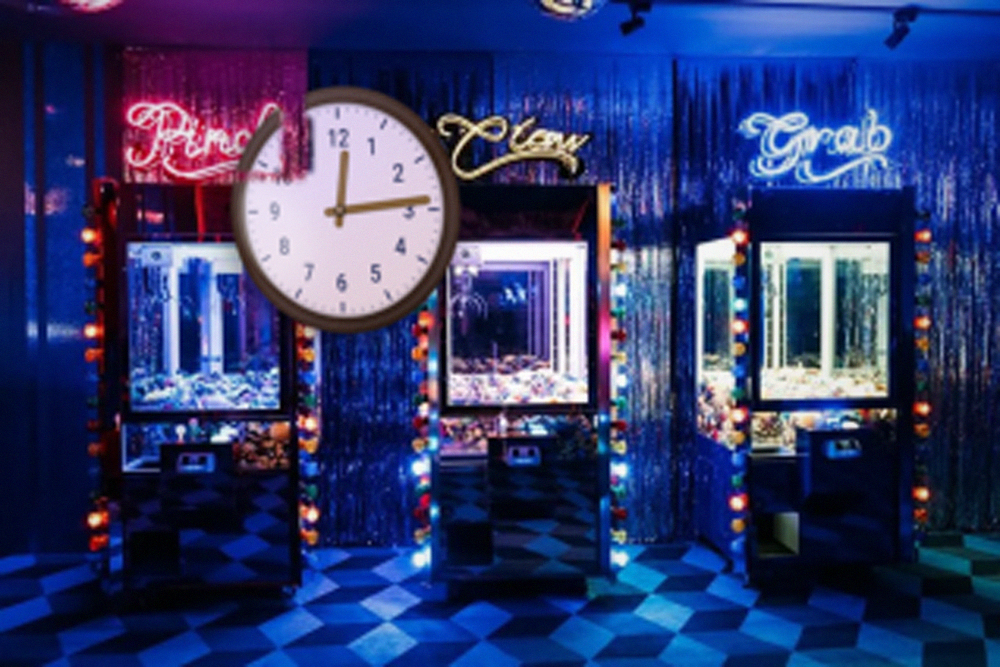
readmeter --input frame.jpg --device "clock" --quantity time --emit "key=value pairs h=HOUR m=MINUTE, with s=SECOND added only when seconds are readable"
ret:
h=12 m=14
